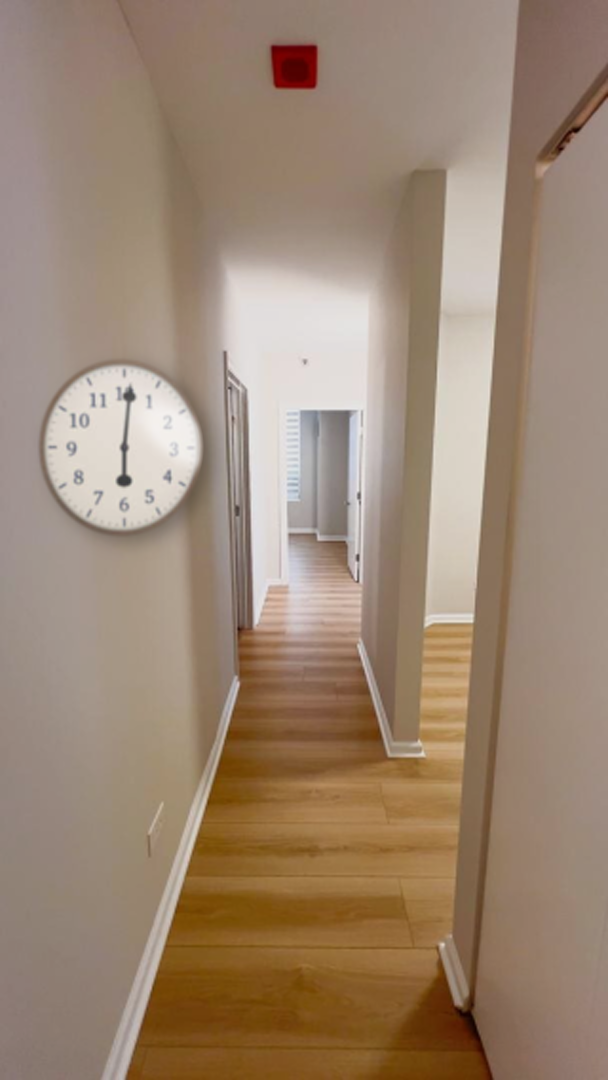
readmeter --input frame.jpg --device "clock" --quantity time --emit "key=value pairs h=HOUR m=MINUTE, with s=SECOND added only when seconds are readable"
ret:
h=6 m=1
